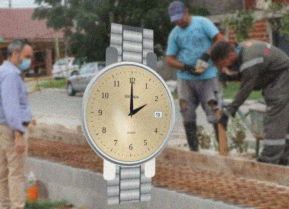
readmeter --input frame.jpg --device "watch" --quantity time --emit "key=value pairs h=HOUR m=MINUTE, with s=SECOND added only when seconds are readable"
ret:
h=2 m=0
